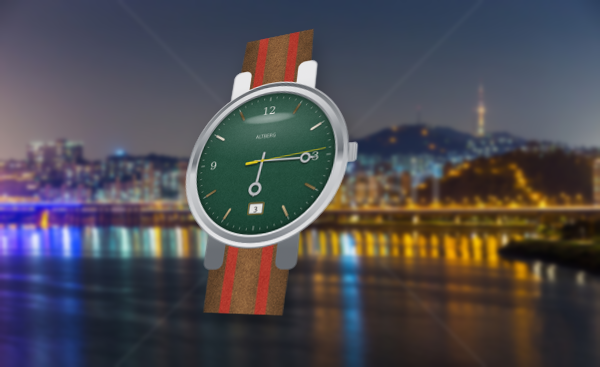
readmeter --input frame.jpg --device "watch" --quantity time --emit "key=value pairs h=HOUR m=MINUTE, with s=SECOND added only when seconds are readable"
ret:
h=6 m=15 s=14
